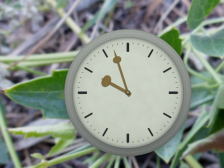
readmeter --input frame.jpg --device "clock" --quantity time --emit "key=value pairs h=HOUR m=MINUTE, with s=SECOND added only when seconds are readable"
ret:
h=9 m=57
